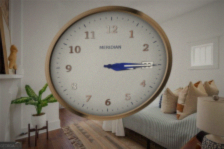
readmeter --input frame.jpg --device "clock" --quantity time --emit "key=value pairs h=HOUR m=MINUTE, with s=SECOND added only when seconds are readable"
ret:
h=3 m=15
